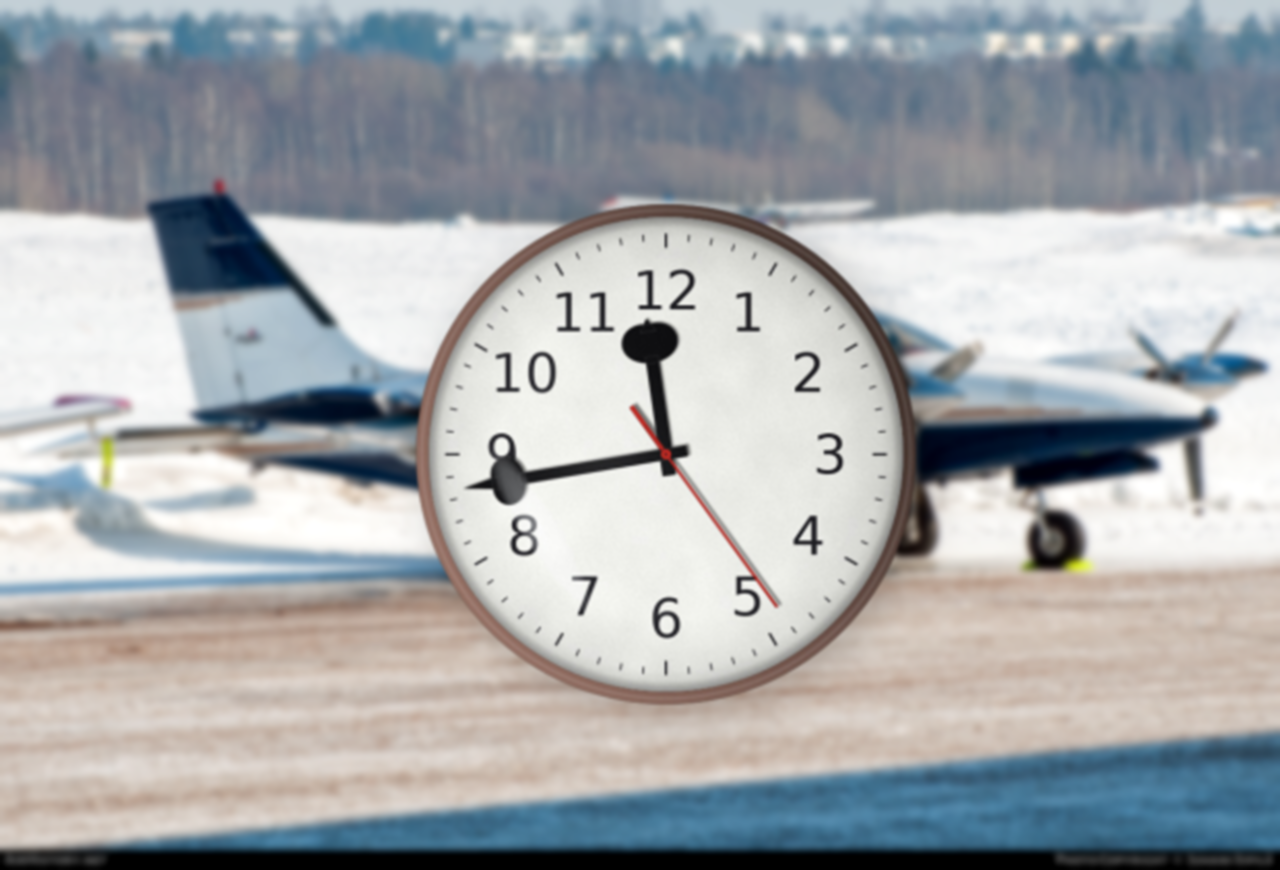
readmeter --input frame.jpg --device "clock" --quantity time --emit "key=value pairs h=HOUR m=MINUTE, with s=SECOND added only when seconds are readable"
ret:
h=11 m=43 s=24
